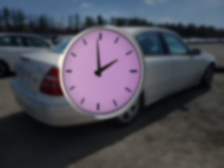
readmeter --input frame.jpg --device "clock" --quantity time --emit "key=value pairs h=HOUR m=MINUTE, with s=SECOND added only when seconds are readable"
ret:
h=1 m=59
